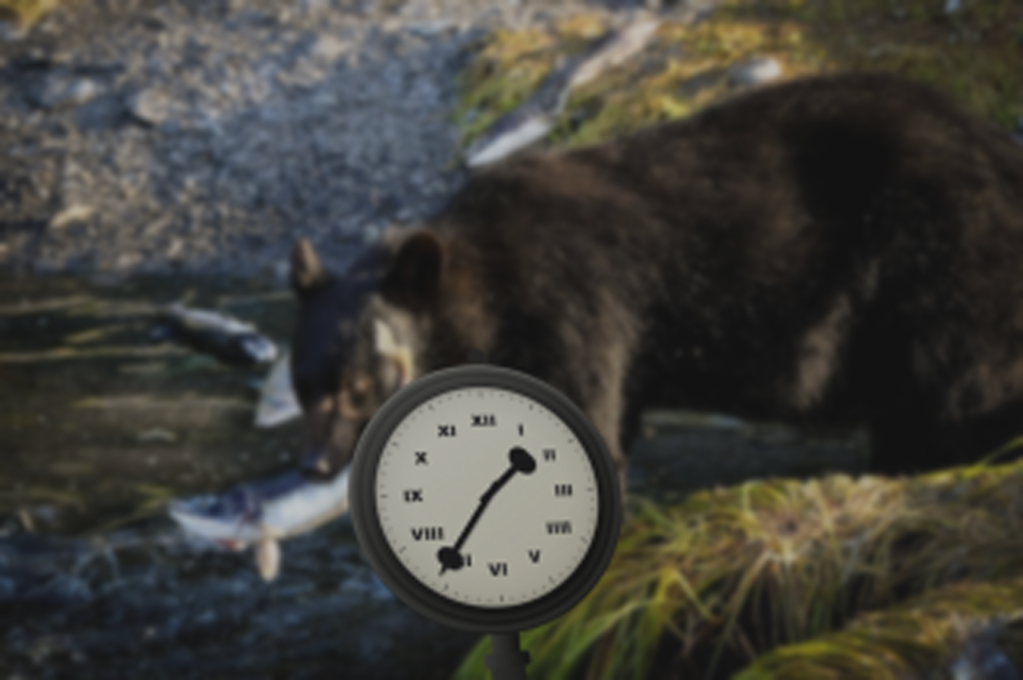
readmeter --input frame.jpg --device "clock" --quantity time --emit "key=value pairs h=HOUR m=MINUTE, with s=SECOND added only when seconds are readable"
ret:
h=1 m=36
